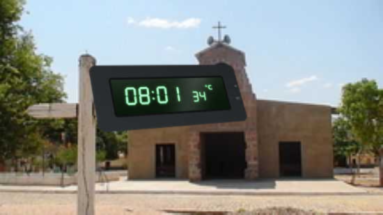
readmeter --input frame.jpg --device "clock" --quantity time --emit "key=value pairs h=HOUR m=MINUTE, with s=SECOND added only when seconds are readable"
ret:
h=8 m=1
